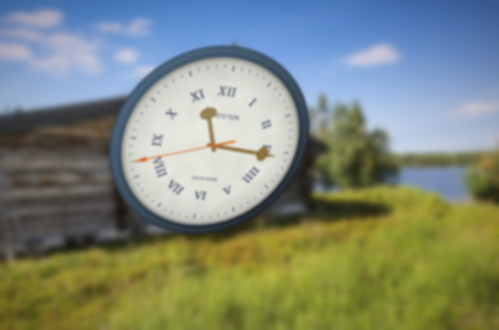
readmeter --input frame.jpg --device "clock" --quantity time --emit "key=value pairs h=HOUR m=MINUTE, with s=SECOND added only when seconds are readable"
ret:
h=11 m=15 s=42
